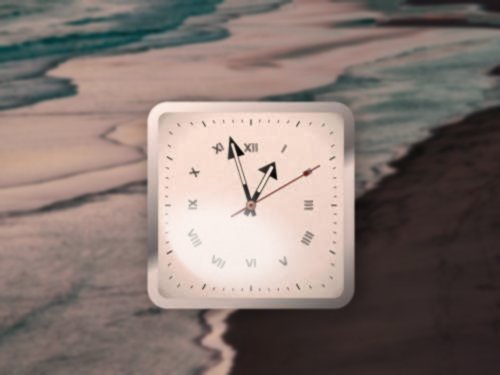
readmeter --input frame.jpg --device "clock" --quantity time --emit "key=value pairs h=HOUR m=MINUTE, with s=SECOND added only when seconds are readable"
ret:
h=12 m=57 s=10
